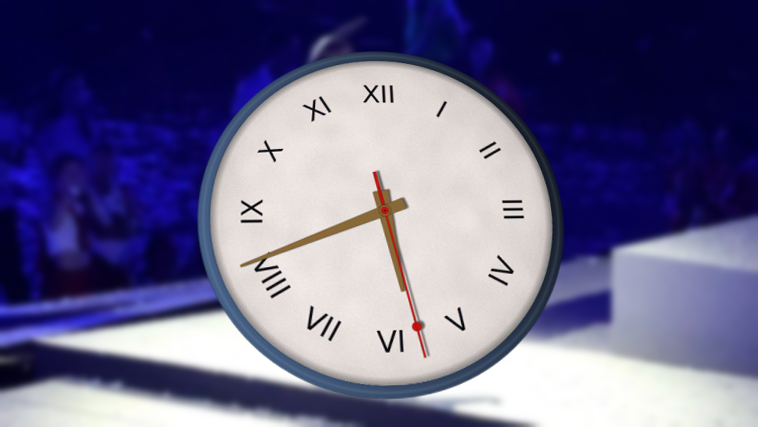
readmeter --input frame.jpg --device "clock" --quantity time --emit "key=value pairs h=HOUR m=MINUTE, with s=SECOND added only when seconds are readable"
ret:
h=5 m=41 s=28
